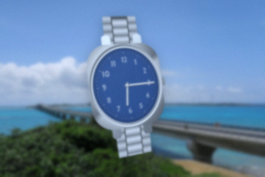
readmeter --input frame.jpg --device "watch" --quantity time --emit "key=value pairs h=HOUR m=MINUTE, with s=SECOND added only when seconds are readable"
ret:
h=6 m=15
